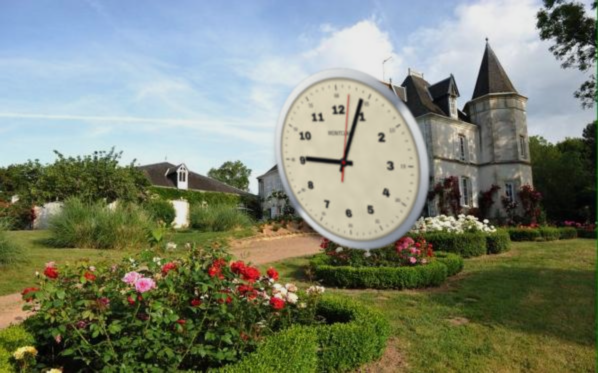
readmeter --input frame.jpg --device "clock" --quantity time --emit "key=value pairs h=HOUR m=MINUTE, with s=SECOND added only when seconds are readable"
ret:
h=9 m=4 s=2
